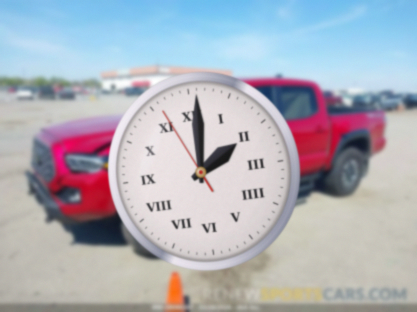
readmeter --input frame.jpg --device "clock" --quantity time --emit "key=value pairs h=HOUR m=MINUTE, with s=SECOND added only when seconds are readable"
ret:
h=2 m=0 s=56
